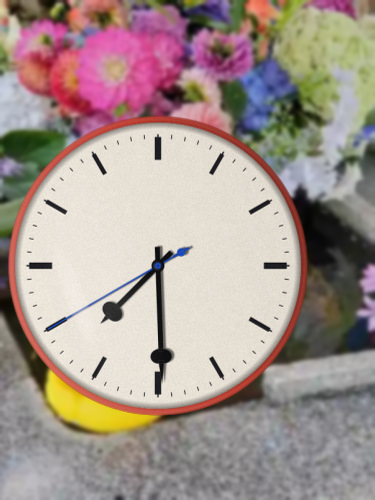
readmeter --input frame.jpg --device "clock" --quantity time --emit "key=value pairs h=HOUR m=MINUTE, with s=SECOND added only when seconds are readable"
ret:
h=7 m=29 s=40
